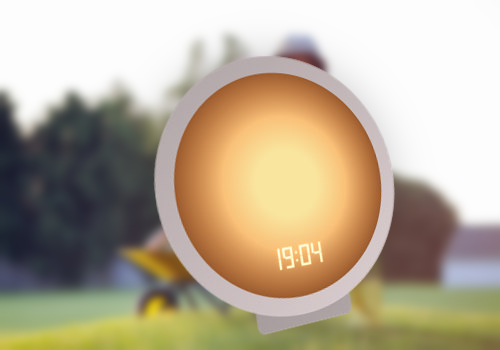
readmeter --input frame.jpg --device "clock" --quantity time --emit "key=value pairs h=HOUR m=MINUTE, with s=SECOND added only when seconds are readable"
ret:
h=19 m=4
